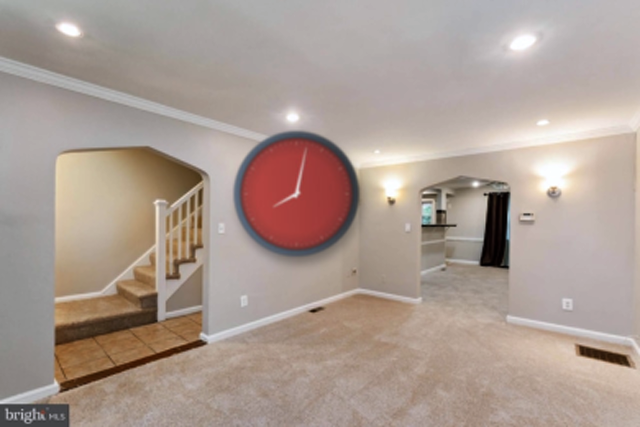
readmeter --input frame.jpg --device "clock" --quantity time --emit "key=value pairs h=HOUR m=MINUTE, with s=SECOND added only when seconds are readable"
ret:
h=8 m=2
